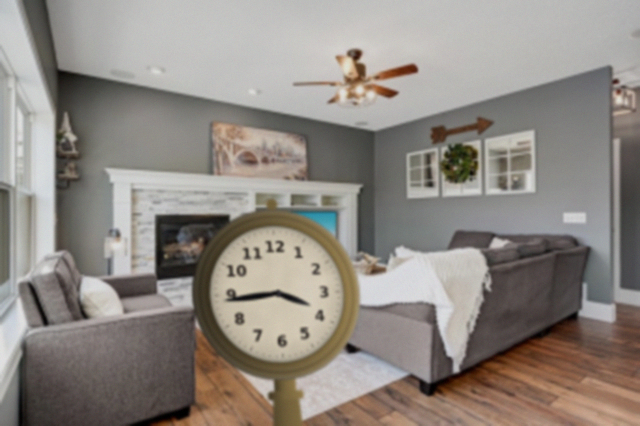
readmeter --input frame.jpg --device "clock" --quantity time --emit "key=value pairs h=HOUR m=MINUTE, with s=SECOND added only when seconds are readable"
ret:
h=3 m=44
